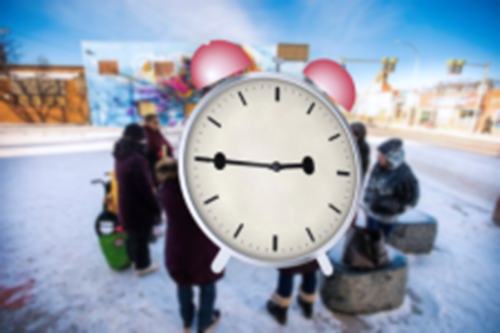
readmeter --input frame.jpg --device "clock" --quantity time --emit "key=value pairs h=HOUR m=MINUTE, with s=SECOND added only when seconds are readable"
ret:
h=2 m=45
